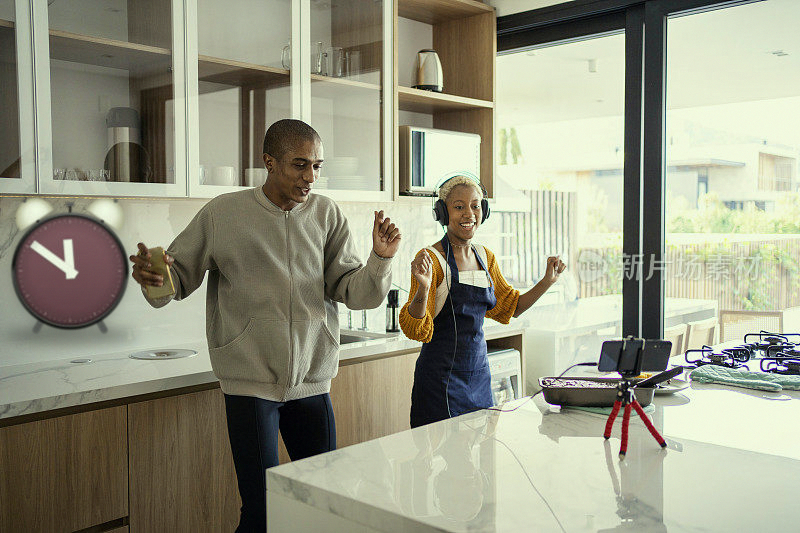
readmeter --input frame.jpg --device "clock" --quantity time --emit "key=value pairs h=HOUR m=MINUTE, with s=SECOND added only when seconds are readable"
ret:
h=11 m=51
